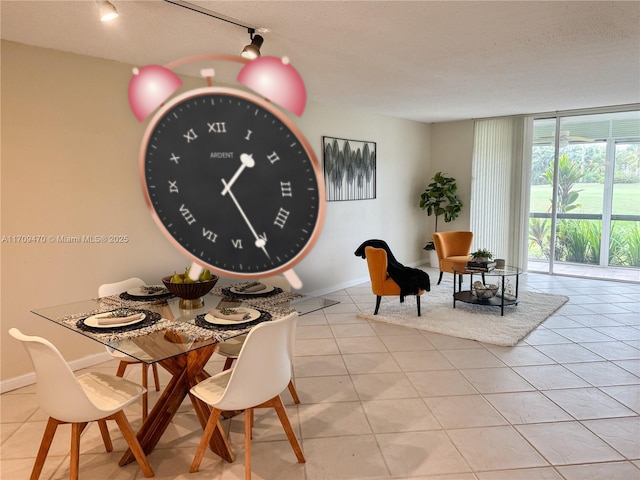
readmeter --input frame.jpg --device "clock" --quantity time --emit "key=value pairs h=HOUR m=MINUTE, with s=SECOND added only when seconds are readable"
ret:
h=1 m=26
